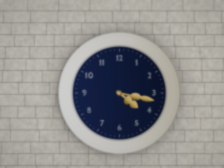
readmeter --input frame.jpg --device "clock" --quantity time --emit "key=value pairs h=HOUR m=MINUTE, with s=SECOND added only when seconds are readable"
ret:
h=4 m=17
